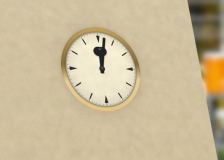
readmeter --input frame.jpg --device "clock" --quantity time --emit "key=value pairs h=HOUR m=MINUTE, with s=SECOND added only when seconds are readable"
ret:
h=12 m=2
